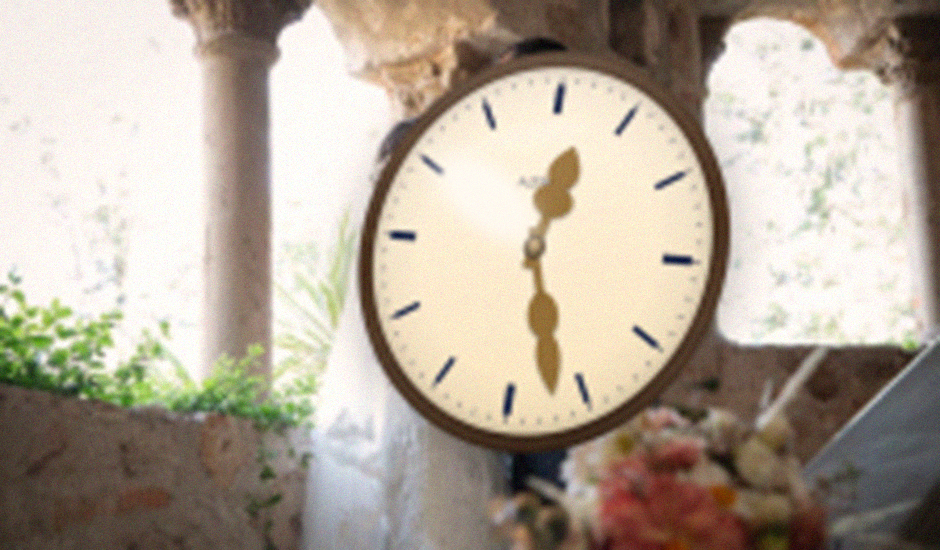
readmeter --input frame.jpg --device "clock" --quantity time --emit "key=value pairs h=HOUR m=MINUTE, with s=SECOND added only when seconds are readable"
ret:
h=12 m=27
